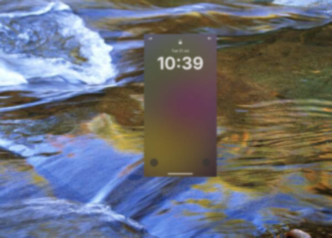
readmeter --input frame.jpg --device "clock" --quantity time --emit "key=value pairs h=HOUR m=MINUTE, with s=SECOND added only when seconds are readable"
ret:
h=10 m=39
